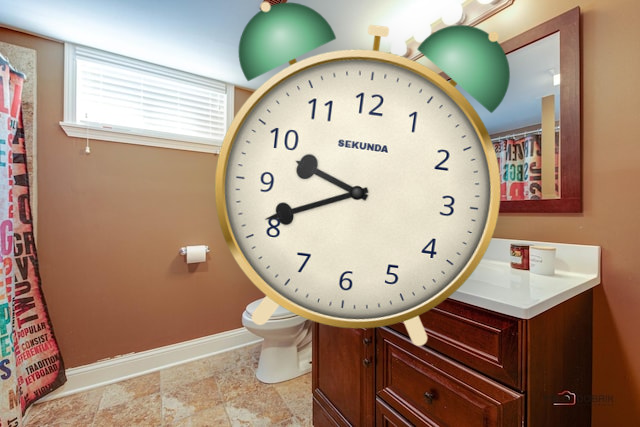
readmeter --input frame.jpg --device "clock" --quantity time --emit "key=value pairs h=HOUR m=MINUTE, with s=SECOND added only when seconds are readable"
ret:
h=9 m=41
